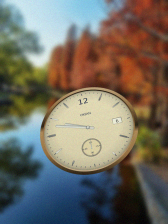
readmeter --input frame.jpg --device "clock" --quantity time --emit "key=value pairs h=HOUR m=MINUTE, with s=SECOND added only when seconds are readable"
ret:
h=9 m=48
